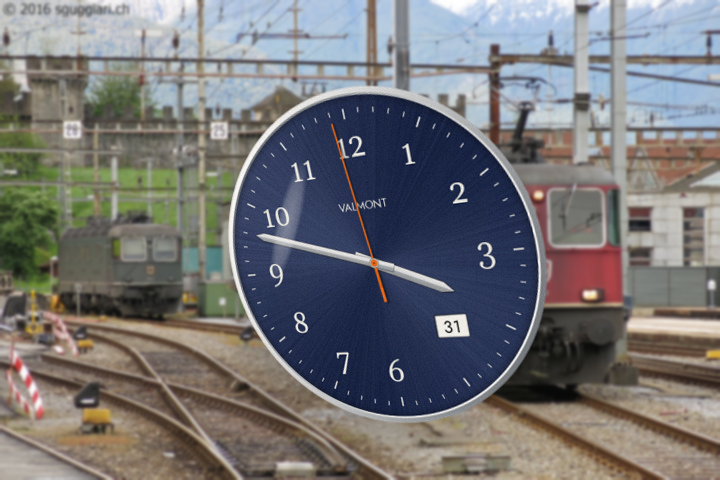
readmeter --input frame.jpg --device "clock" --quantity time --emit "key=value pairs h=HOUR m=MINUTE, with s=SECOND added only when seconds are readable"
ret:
h=3 m=47 s=59
